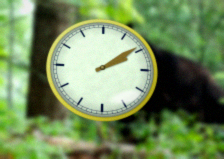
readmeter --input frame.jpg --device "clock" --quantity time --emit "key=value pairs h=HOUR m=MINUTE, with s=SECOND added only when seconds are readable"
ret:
h=2 m=9
